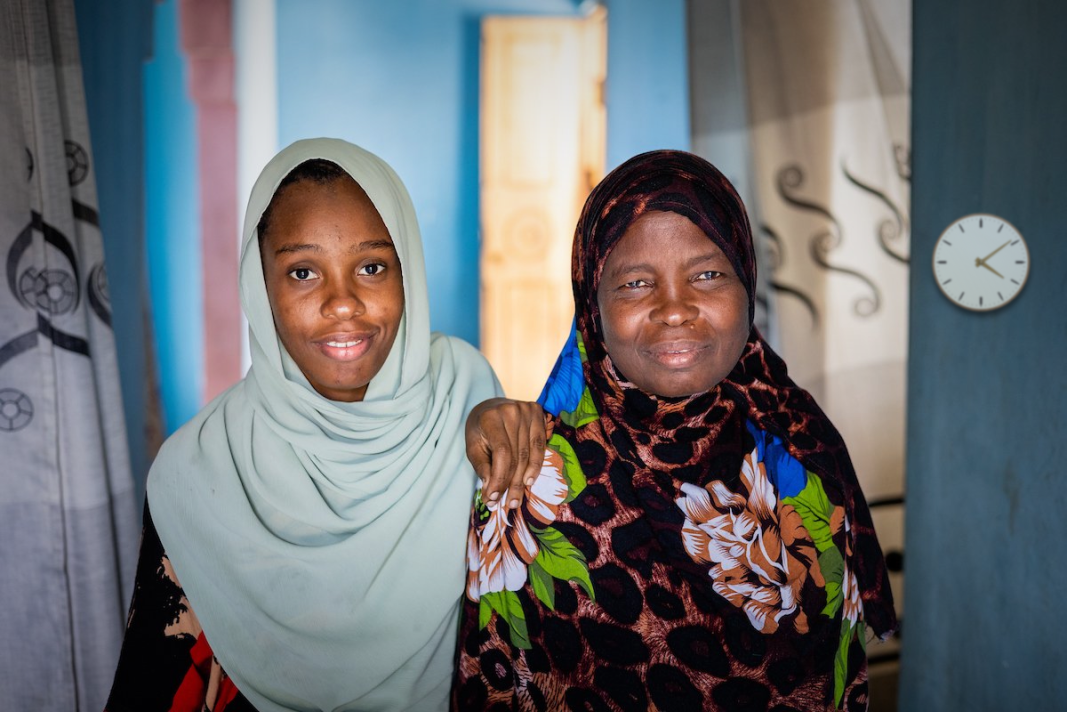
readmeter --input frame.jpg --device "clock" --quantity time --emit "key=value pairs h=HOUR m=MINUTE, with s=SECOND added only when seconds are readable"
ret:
h=4 m=9
